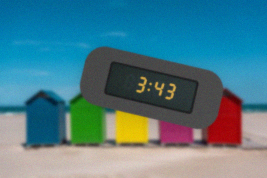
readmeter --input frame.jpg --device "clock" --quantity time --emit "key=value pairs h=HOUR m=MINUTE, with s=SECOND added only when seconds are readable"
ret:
h=3 m=43
